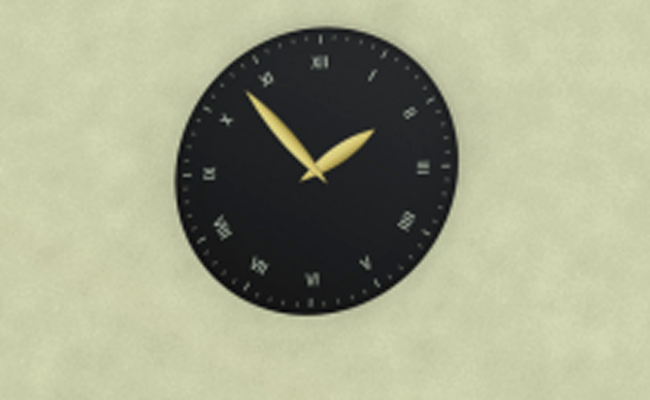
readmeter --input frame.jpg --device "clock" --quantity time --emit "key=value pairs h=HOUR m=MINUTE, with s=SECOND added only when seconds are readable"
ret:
h=1 m=53
